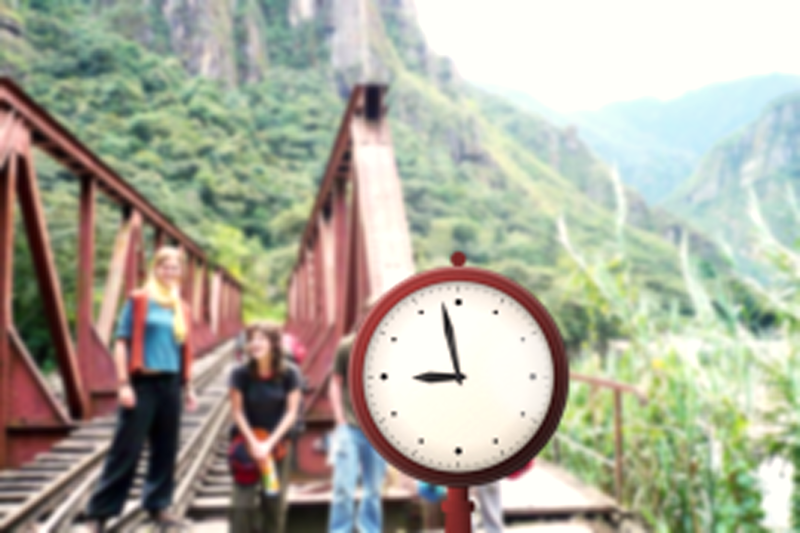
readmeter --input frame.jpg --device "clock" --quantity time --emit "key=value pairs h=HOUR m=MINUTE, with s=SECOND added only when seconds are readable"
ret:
h=8 m=58
